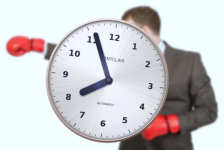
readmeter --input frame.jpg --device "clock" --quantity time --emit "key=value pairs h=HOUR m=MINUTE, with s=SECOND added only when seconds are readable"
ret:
h=7 m=56
